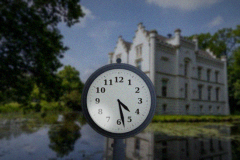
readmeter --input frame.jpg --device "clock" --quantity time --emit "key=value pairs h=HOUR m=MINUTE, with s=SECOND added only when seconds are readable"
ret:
h=4 m=28
